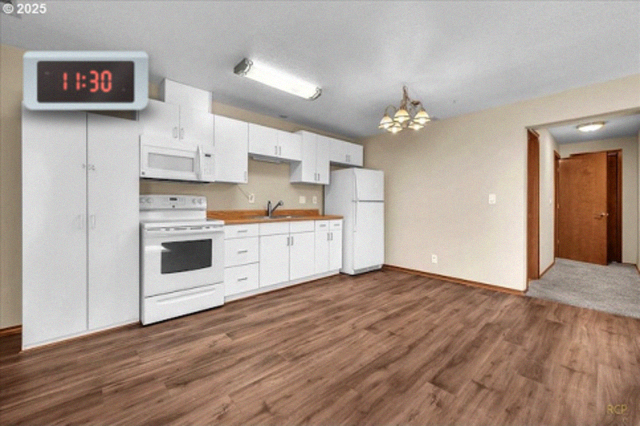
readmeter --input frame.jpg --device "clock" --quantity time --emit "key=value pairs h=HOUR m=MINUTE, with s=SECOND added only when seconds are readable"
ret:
h=11 m=30
